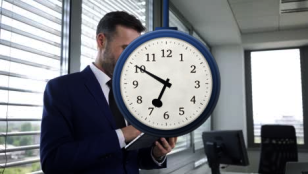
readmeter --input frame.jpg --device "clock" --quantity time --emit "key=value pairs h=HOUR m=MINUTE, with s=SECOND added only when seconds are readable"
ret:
h=6 m=50
